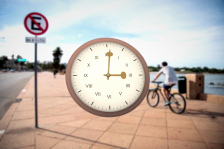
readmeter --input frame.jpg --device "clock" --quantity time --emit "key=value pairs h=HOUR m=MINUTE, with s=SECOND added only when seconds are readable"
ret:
h=3 m=1
